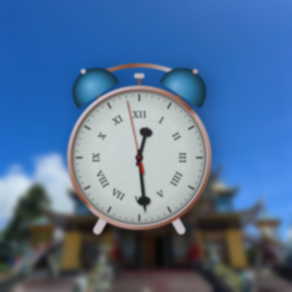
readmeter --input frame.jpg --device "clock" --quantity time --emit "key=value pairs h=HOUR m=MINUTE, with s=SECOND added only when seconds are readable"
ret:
h=12 m=28 s=58
